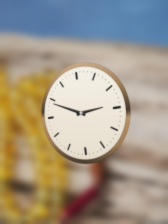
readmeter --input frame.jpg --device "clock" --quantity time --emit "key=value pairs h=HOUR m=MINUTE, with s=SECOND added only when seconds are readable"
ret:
h=2 m=49
